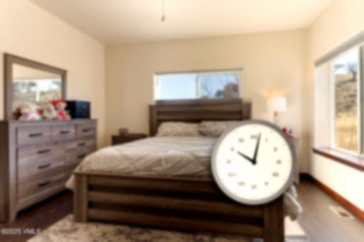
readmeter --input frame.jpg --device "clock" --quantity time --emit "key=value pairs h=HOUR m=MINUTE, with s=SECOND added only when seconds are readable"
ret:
h=10 m=2
